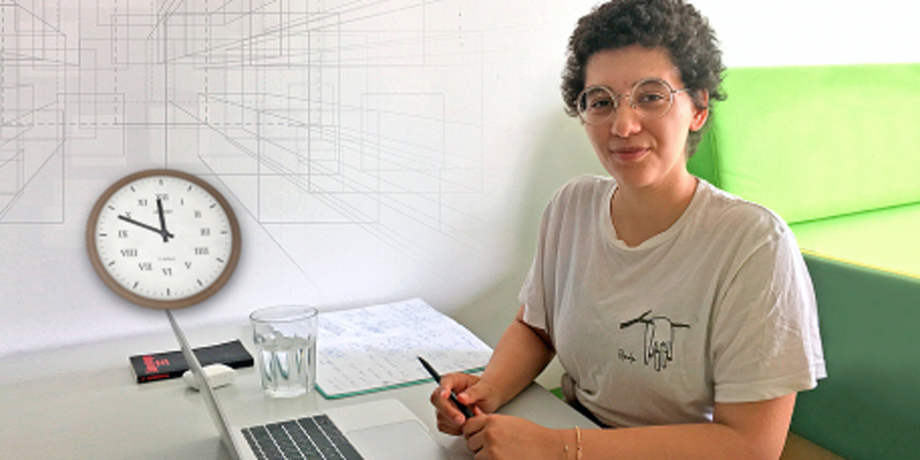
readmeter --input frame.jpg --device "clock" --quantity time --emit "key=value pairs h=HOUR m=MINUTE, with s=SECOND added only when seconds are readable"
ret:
h=11 m=49
